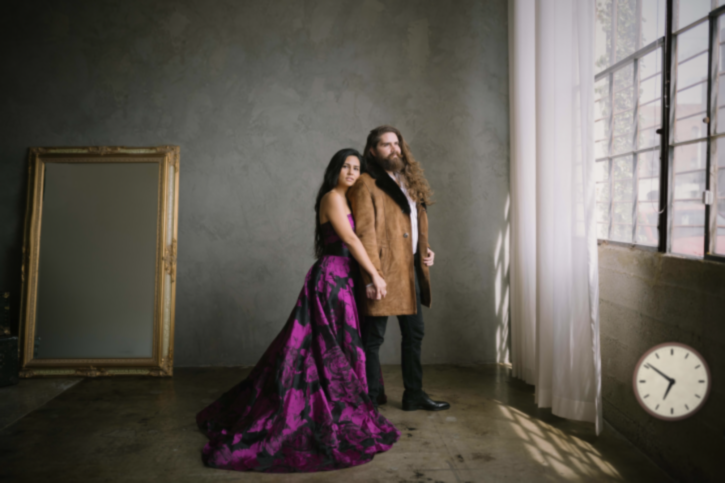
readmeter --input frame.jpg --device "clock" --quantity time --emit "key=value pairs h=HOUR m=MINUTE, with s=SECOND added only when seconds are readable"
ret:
h=6 m=51
